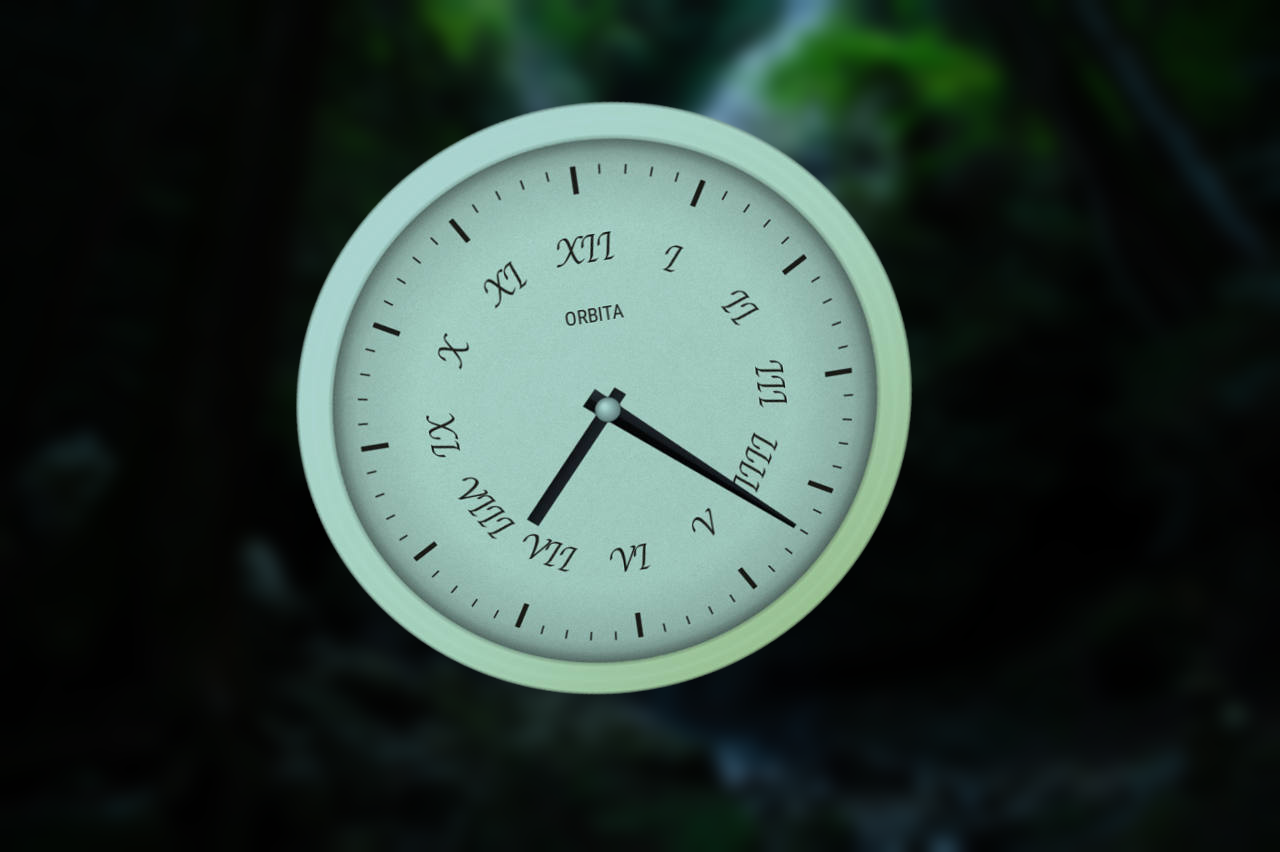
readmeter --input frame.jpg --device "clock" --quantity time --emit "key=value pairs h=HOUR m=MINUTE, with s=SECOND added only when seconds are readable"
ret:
h=7 m=22
